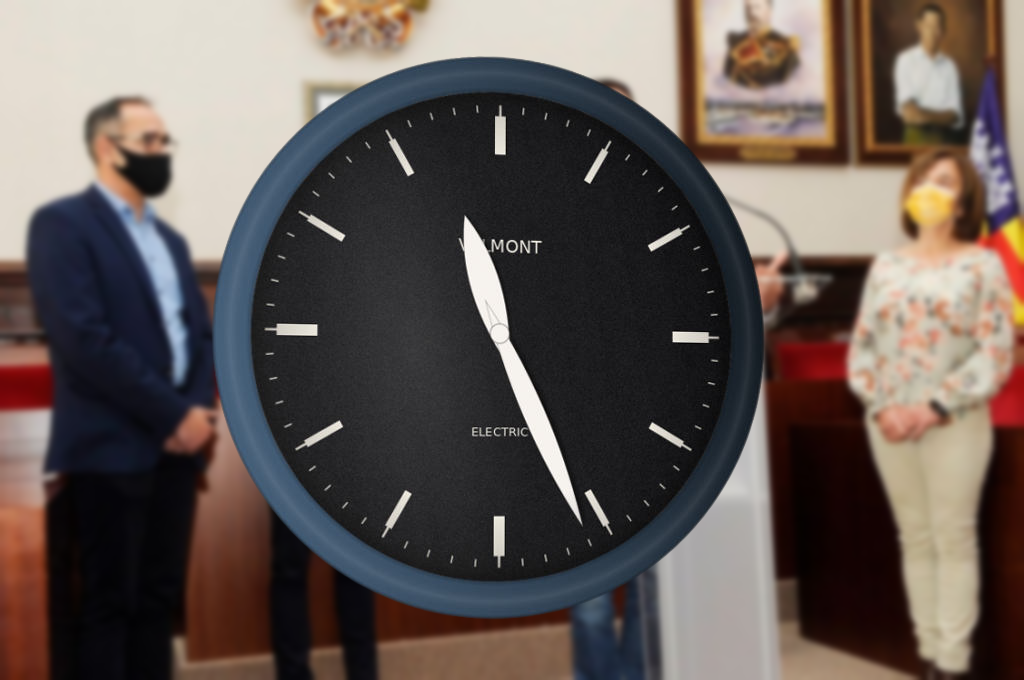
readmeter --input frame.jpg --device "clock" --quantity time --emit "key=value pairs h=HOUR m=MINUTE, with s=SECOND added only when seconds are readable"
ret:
h=11 m=26
